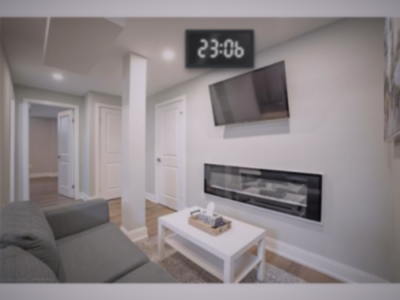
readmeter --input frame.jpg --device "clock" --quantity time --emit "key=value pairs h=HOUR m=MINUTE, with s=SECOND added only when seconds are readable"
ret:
h=23 m=6
